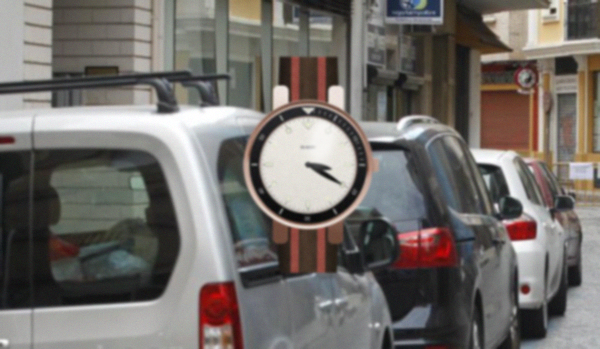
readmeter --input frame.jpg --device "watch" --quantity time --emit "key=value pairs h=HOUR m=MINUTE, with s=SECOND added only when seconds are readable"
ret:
h=3 m=20
